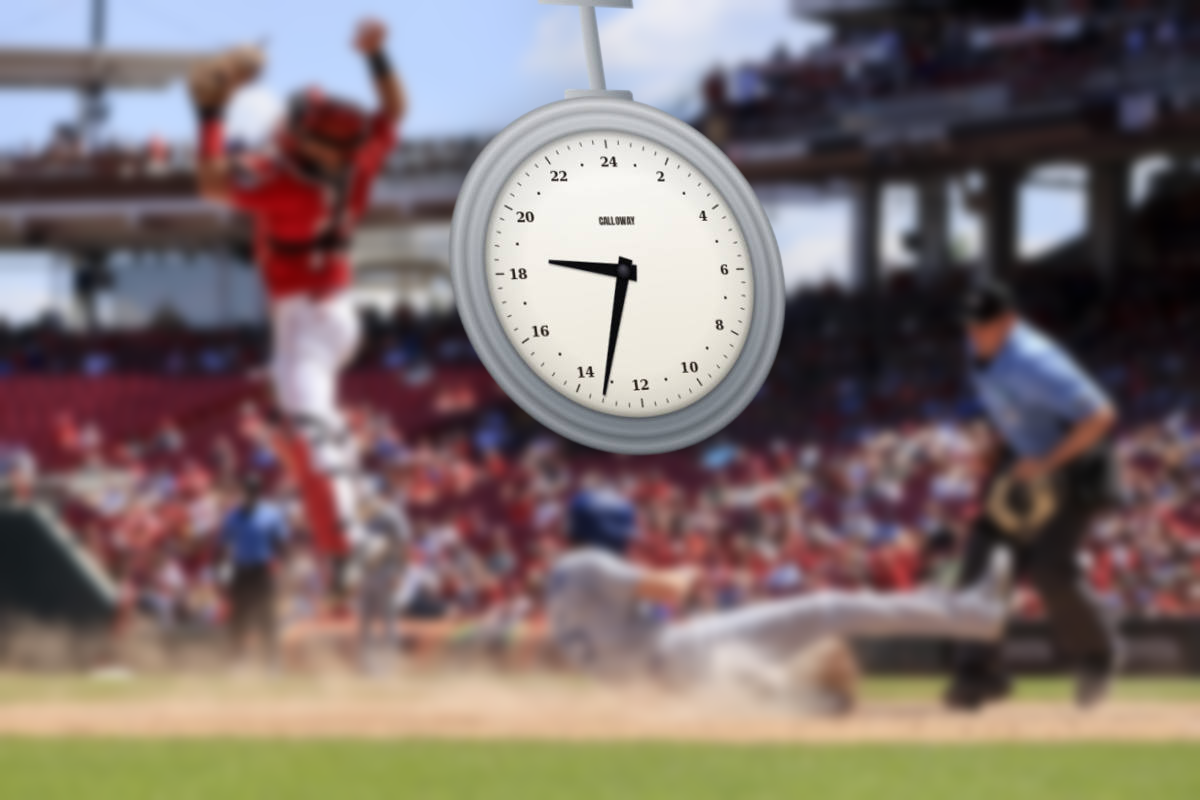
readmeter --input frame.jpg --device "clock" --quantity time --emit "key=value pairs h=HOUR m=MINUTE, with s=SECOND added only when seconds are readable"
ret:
h=18 m=33
